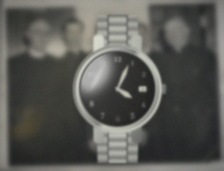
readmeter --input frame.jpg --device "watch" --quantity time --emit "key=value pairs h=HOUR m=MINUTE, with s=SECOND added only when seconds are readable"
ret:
h=4 m=4
